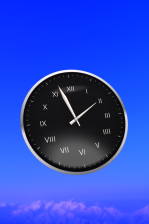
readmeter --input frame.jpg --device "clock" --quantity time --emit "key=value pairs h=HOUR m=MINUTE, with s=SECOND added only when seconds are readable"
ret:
h=1 m=57
